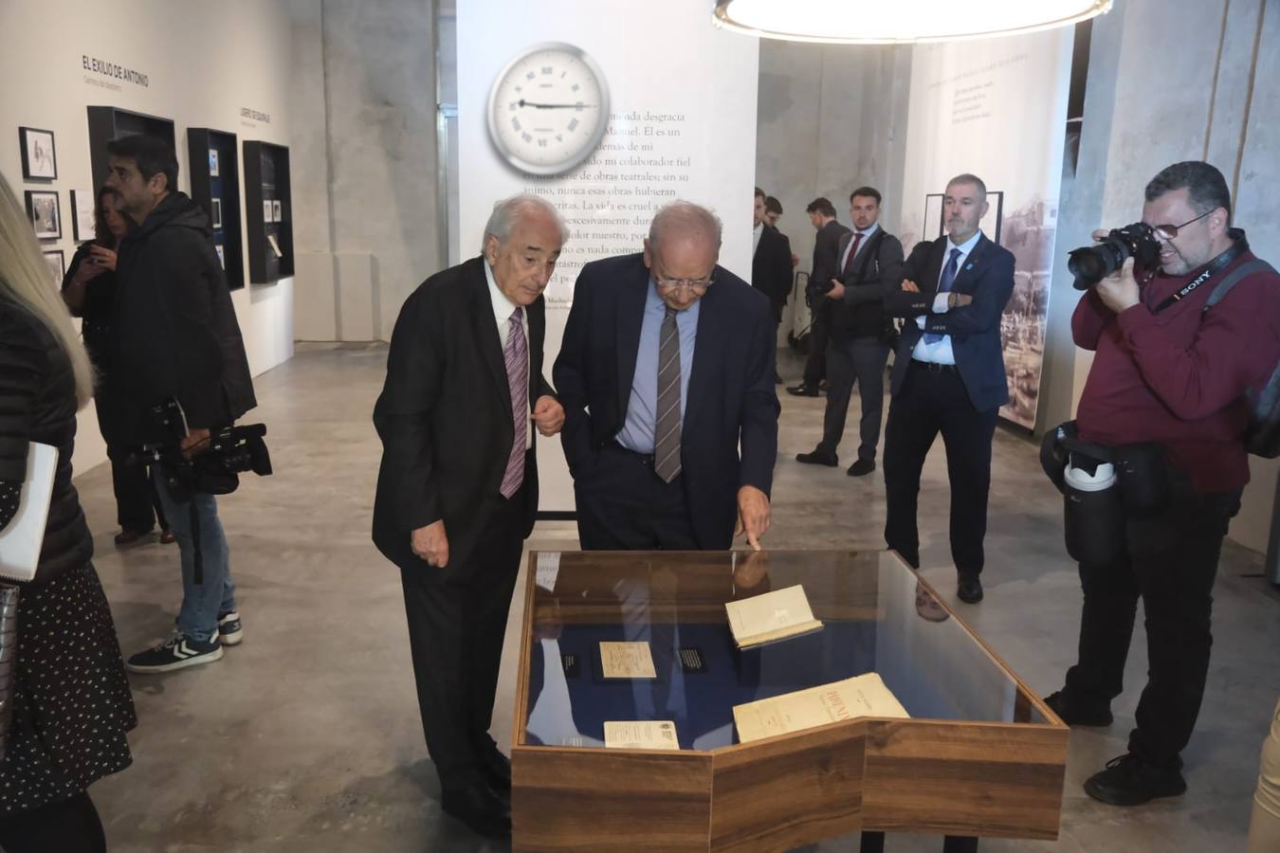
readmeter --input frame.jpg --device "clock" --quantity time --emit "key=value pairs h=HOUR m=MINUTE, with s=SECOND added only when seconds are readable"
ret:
h=9 m=15
